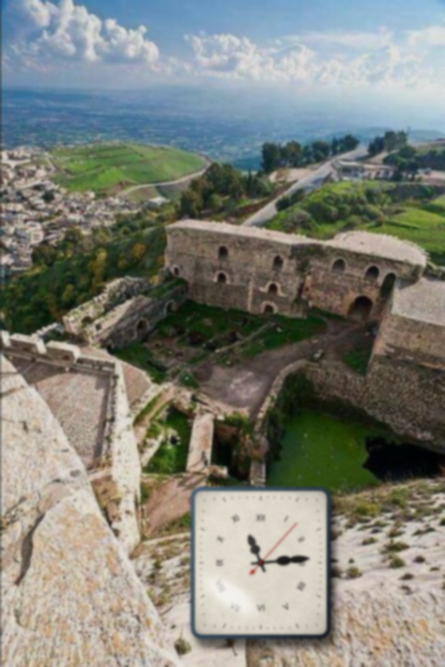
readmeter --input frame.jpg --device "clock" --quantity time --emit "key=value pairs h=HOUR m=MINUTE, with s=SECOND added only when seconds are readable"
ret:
h=11 m=14 s=7
